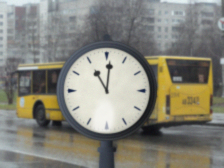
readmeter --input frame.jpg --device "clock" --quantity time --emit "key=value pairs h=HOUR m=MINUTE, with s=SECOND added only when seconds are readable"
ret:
h=11 m=1
